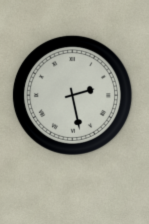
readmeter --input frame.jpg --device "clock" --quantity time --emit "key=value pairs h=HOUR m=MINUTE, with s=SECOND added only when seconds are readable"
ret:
h=2 m=28
